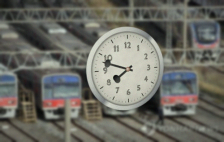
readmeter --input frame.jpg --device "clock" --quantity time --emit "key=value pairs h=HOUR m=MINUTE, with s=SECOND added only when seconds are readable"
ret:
h=7 m=48
